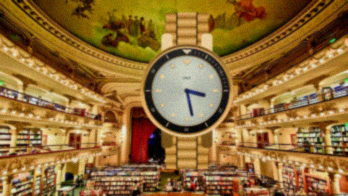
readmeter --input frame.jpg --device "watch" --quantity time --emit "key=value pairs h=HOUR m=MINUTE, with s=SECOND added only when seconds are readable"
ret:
h=3 m=28
